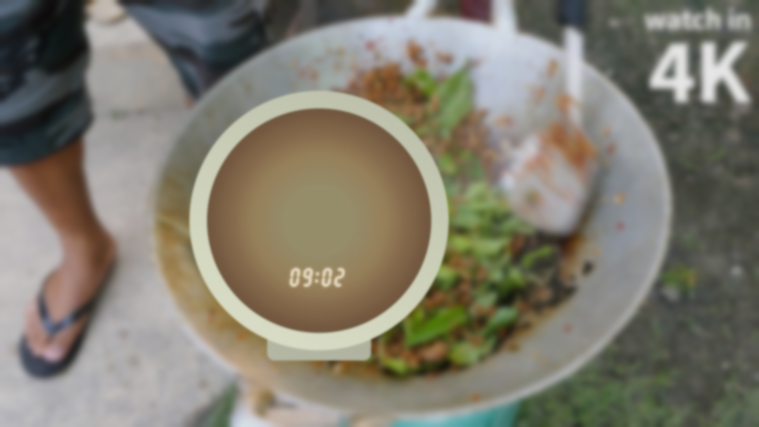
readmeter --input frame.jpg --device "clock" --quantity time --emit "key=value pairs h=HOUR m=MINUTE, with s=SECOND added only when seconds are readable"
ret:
h=9 m=2
